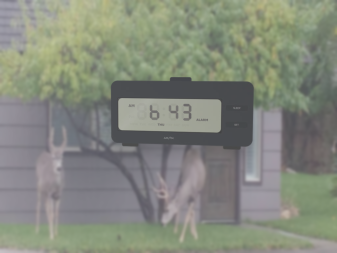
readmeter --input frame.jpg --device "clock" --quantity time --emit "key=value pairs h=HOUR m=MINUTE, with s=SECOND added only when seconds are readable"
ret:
h=6 m=43
